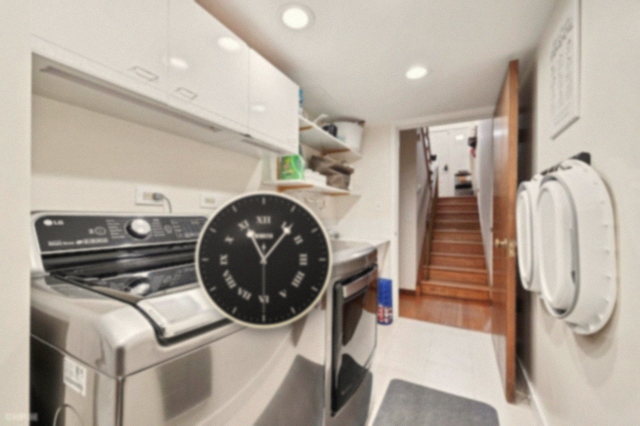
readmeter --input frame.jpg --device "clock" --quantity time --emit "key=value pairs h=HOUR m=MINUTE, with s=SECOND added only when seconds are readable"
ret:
h=11 m=6 s=30
